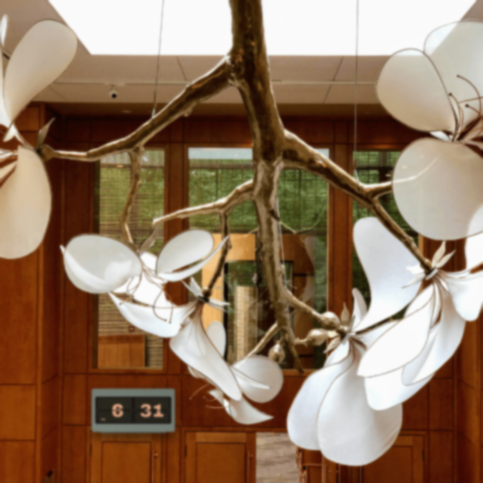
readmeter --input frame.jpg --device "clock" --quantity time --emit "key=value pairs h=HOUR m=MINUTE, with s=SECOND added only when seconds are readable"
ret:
h=6 m=31
